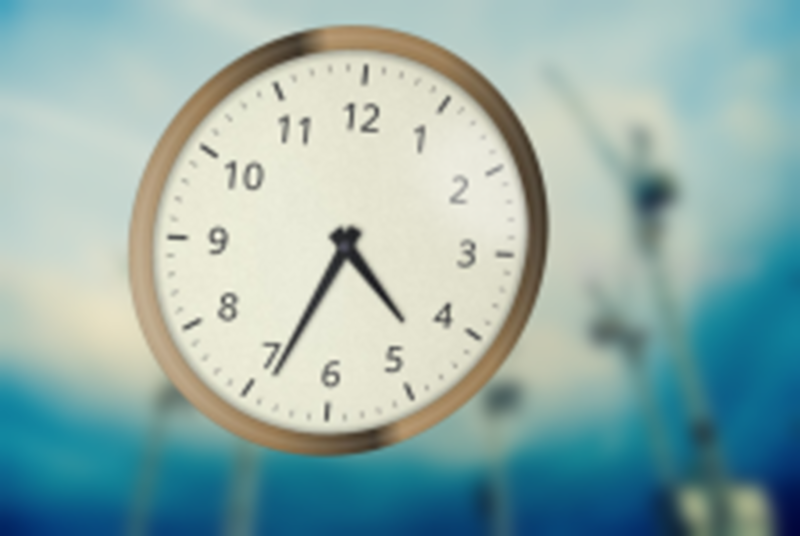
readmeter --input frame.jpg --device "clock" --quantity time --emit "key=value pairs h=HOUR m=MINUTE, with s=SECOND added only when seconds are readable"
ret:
h=4 m=34
